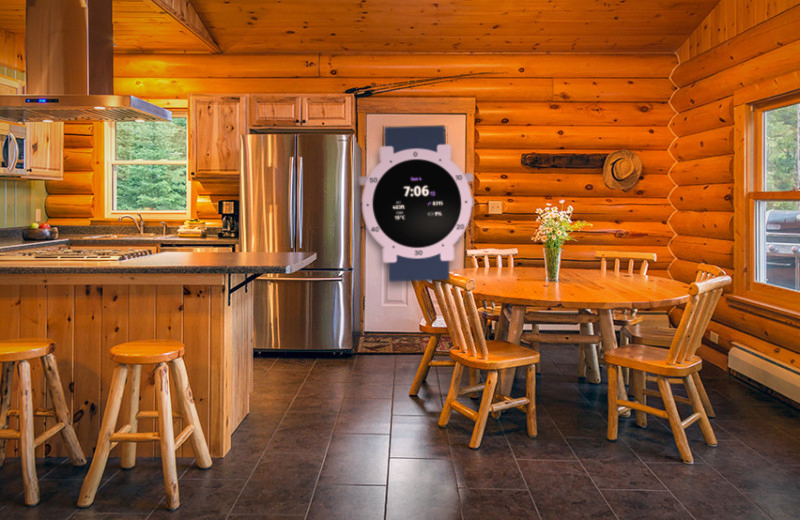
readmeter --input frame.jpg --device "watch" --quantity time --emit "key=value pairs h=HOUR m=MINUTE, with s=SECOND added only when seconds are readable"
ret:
h=7 m=6
